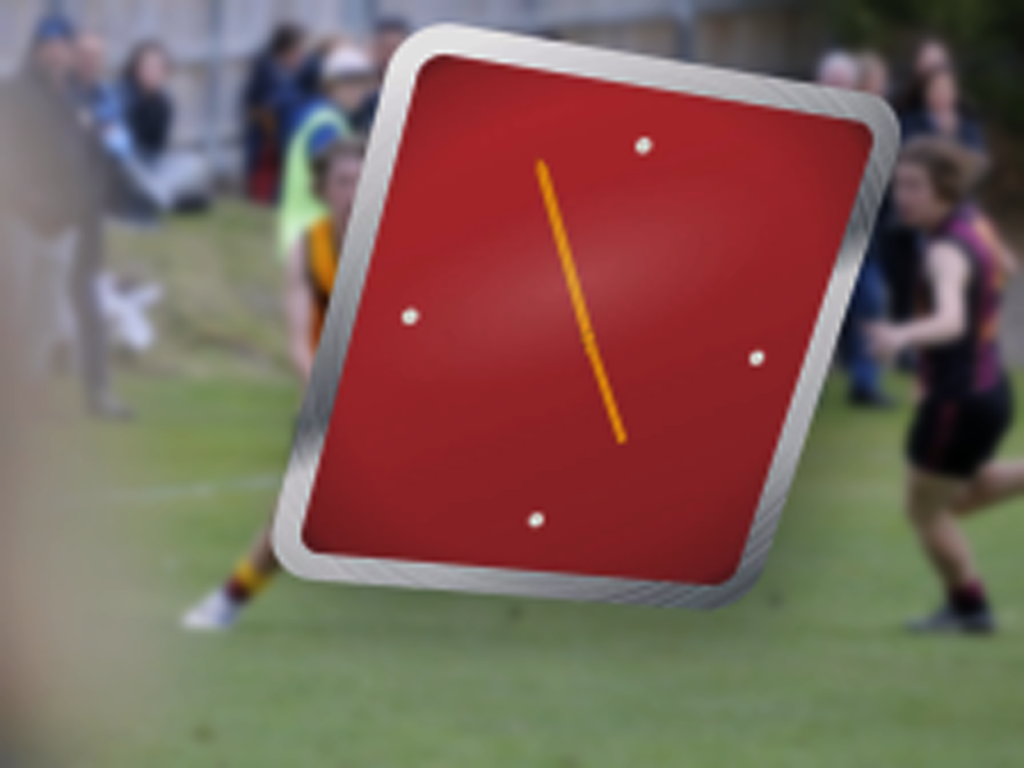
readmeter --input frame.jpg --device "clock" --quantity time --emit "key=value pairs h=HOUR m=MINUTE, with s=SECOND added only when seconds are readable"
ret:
h=4 m=55
